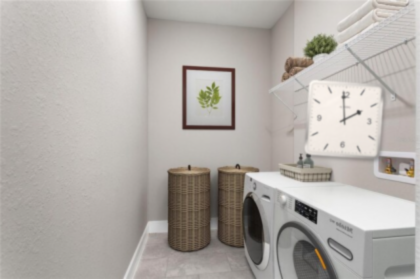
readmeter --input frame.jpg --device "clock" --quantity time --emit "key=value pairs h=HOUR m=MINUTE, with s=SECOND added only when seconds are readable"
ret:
h=1 m=59
